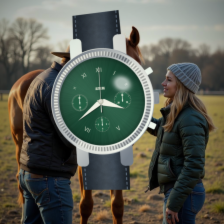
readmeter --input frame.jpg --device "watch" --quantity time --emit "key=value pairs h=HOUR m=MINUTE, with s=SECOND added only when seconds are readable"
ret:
h=3 m=39
